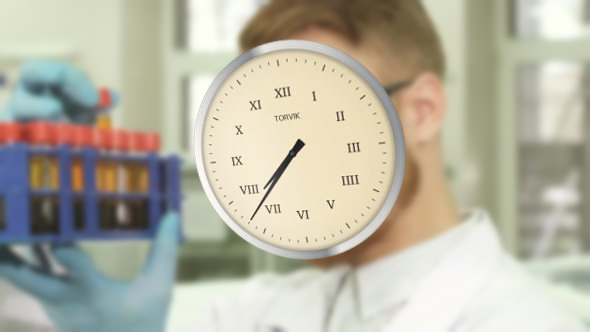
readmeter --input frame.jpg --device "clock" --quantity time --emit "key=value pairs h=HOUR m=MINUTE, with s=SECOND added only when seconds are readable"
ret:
h=7 m=37
